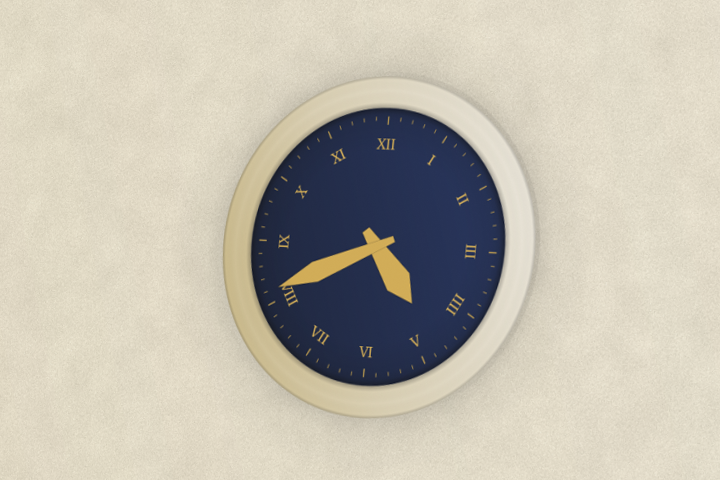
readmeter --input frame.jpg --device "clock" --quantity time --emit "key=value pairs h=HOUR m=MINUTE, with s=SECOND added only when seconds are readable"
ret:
h=4 m=41
